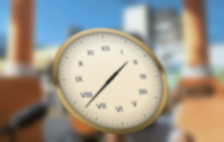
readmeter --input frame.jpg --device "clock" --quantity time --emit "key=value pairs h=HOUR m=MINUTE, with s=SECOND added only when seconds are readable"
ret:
h=1 m=38
